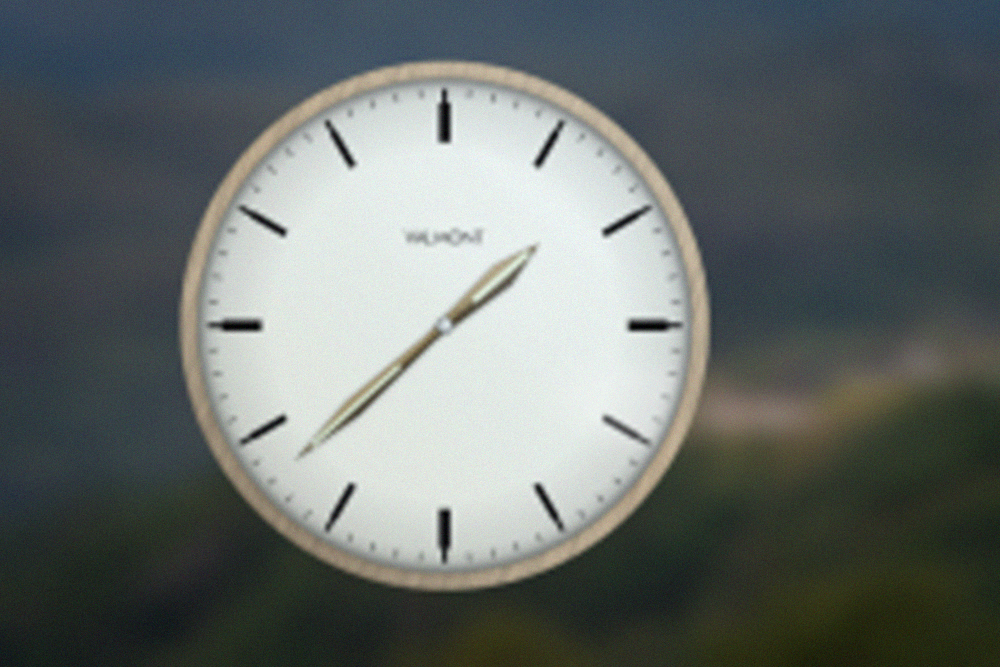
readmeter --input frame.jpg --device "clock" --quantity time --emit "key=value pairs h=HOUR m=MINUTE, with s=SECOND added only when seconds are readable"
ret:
h=1 m=38
